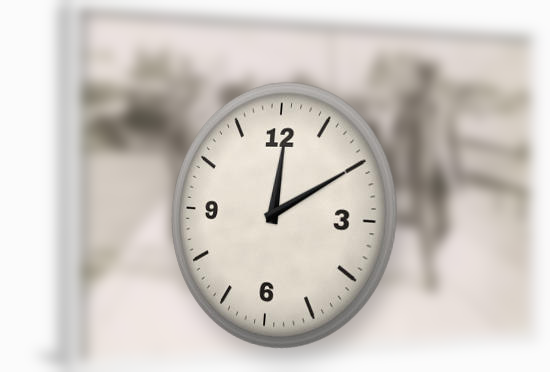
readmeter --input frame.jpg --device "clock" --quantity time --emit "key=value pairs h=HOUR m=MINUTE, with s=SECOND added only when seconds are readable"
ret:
h=12 m=10
